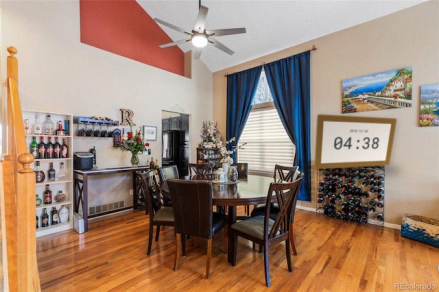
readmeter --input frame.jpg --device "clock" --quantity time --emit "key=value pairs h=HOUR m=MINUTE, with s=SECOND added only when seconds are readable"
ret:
h=4 m=38
